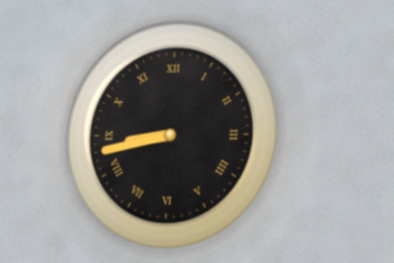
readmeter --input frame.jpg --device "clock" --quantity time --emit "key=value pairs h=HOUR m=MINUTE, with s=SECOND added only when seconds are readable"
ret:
h=8 m=43
